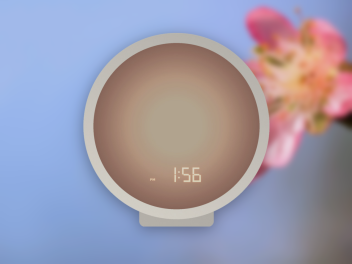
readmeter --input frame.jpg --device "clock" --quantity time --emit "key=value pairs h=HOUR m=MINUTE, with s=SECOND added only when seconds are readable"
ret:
h=1 m=56
